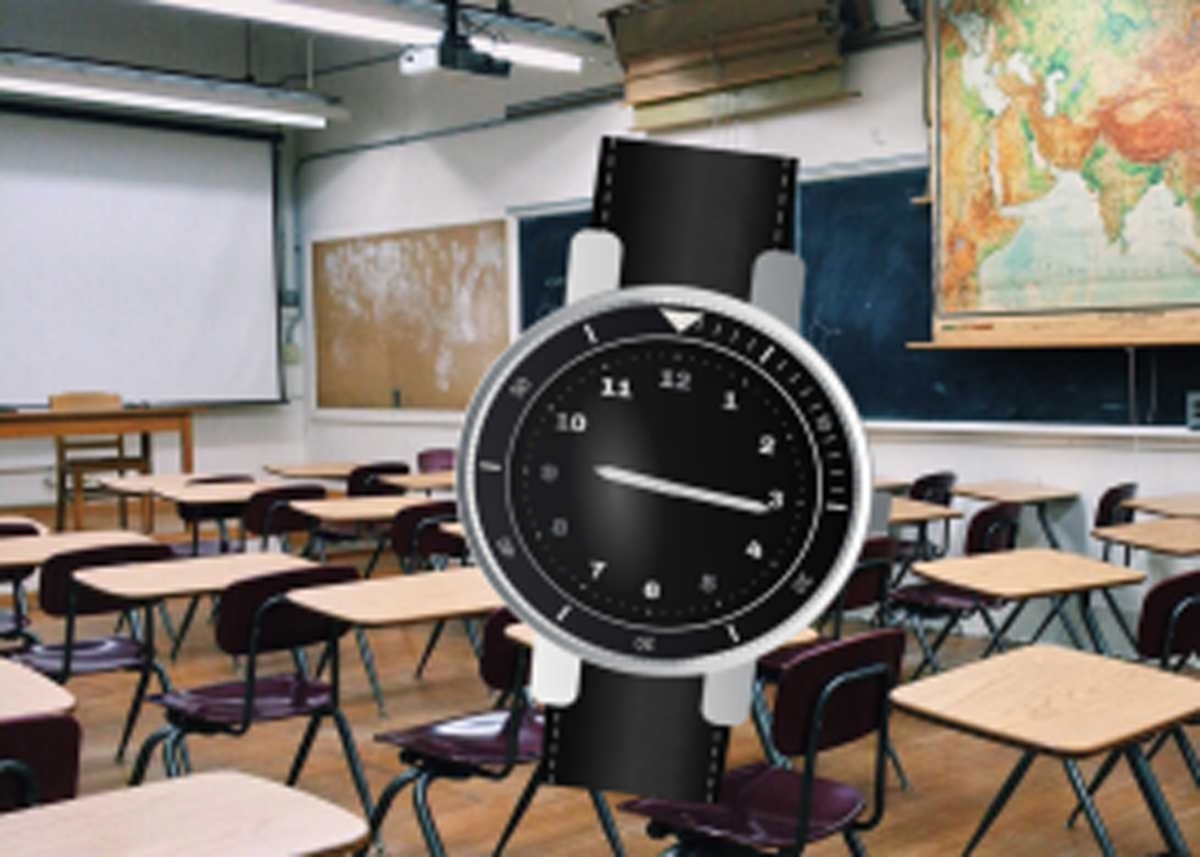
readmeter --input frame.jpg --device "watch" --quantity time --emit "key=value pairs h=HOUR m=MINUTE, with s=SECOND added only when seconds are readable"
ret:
h=9 m=16
